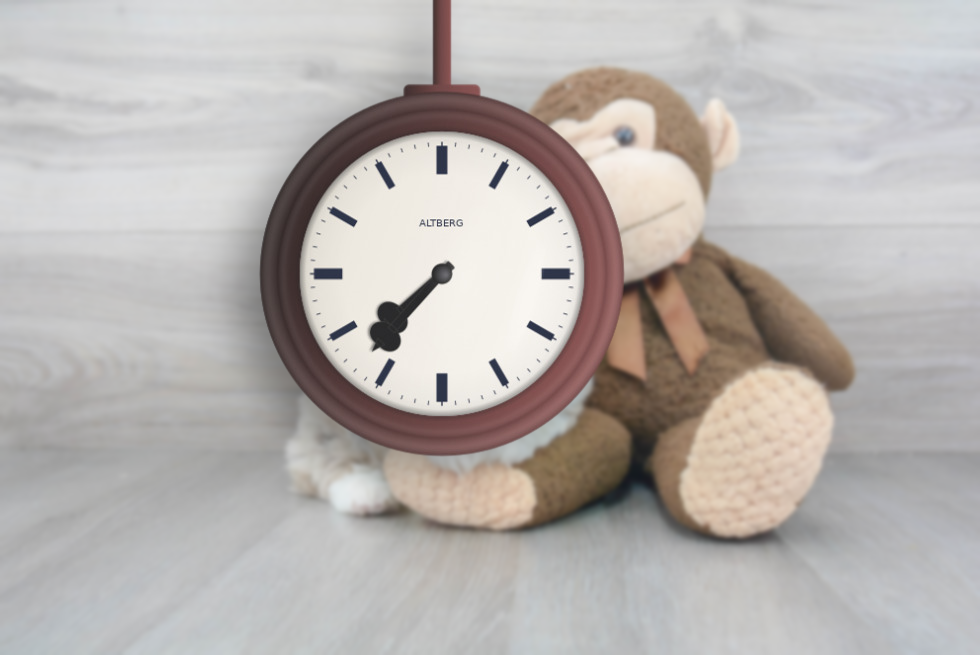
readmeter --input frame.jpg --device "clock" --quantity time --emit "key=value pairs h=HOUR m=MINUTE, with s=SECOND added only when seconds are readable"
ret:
h=7 m=37
